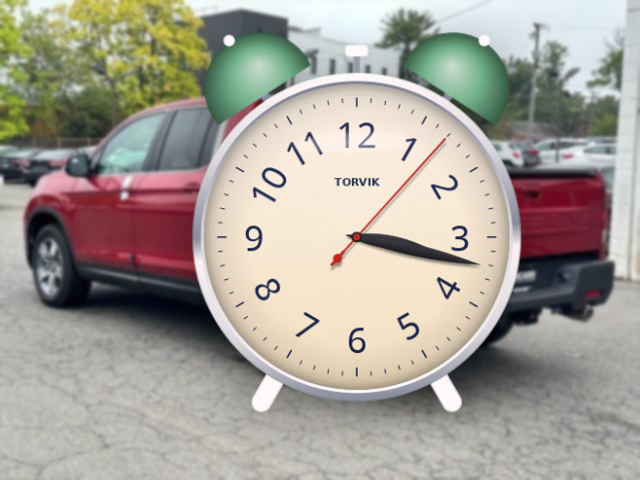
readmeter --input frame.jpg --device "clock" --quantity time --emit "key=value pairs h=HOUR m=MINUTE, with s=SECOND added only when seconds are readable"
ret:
h=3 m=17 s=7
